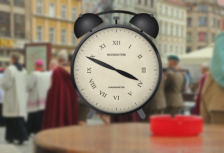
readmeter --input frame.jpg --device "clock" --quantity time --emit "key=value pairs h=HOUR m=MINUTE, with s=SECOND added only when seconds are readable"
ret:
h=3 m=49
